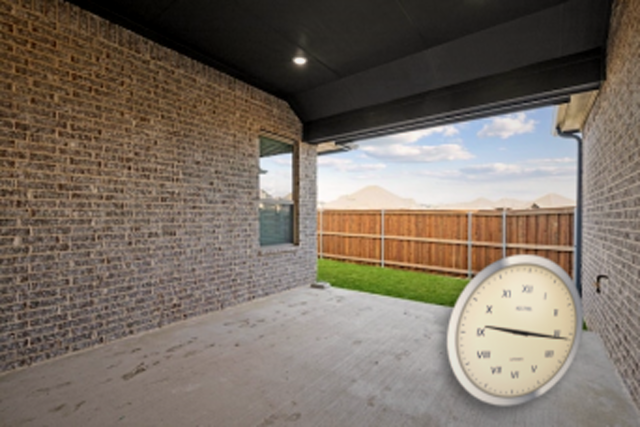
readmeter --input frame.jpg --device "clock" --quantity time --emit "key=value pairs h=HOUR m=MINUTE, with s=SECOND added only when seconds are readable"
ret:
h=9 m=16
